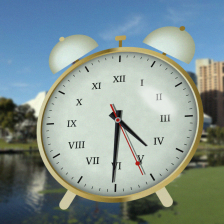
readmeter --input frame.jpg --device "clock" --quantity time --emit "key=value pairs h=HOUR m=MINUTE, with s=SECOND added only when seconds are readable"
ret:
h=4 m=30 s=26
